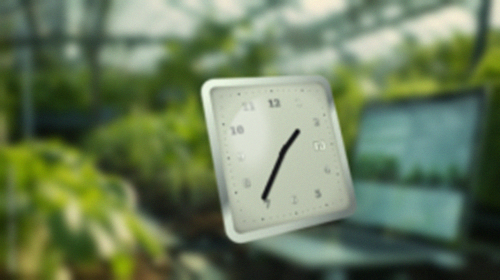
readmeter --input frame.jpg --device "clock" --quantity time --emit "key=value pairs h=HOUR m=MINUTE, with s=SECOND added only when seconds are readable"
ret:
h=1 m=36
